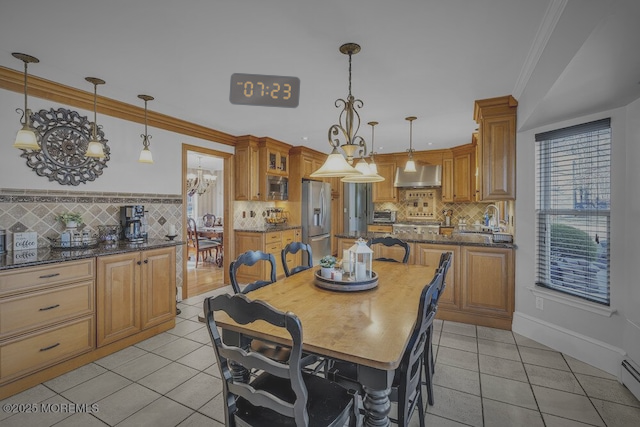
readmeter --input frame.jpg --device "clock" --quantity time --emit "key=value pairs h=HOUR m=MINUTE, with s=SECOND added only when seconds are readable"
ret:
h=7 m=23
